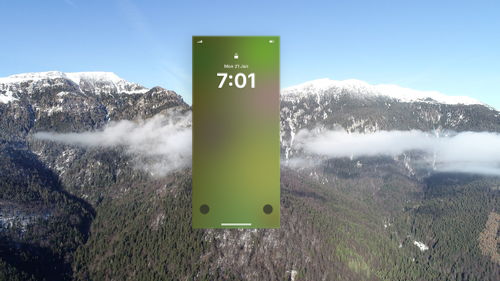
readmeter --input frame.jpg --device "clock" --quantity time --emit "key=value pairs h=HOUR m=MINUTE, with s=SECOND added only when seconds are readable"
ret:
h=7 m=1
